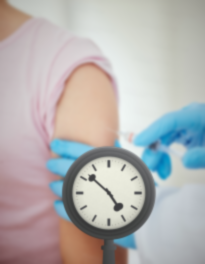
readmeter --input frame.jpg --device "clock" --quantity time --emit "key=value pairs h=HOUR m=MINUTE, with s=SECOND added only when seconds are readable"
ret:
h=4 m=52
